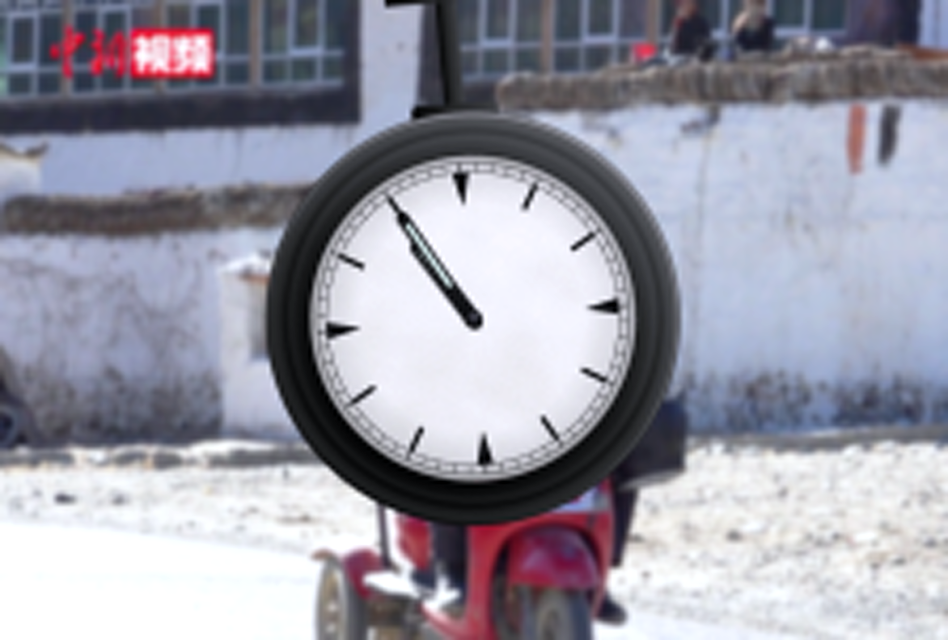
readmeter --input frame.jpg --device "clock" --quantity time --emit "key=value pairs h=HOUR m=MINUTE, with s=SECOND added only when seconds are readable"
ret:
h=10 m=55
